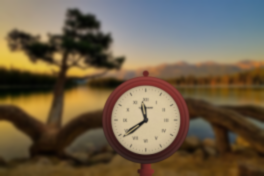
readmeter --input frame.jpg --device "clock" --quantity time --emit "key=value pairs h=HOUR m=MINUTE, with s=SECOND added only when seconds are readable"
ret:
h=11 m=39
